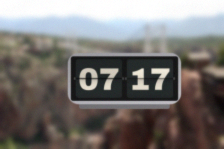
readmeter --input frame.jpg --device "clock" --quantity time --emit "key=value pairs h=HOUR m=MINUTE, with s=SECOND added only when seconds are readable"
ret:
h=7 m=17
